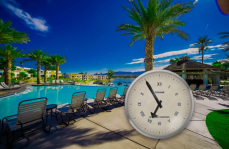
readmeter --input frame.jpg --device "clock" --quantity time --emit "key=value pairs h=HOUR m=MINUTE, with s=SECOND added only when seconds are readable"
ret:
h=6 m=55
